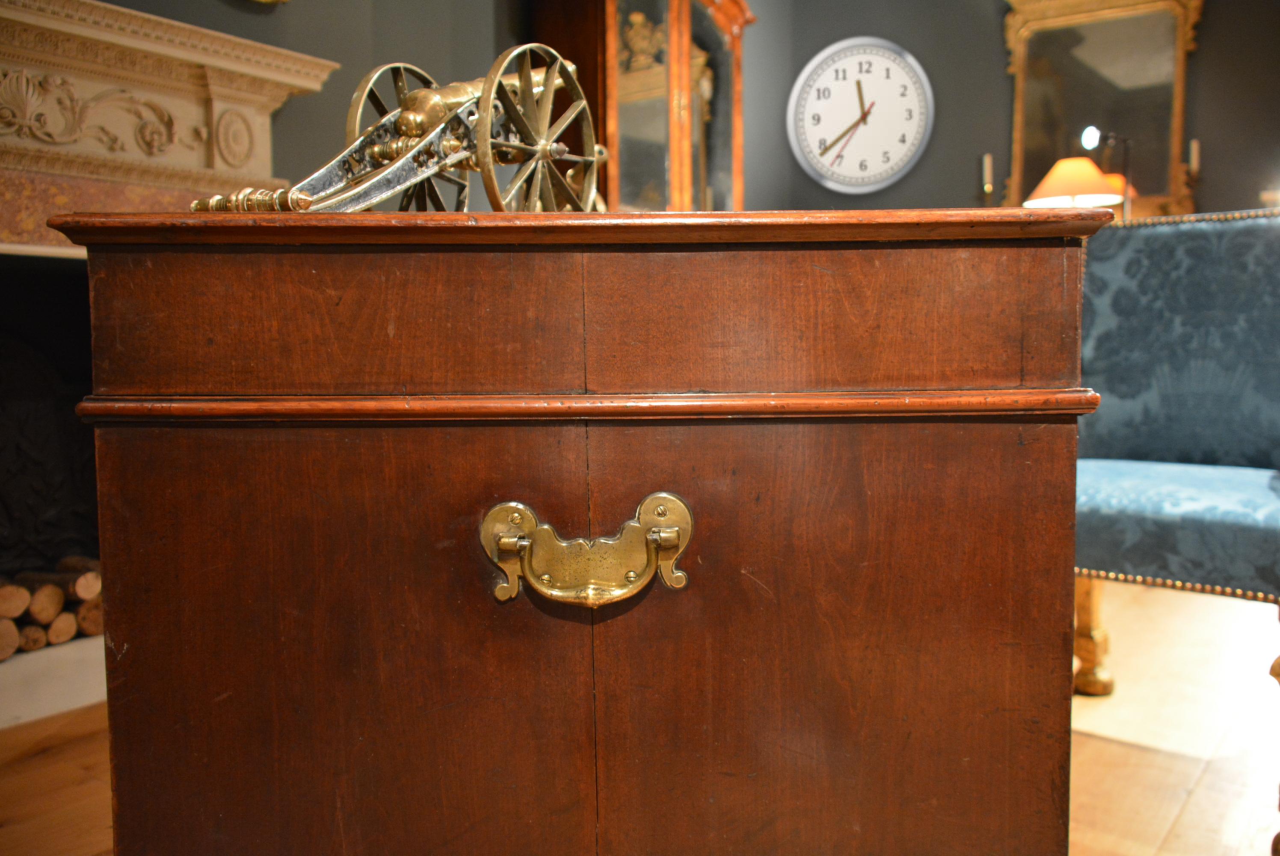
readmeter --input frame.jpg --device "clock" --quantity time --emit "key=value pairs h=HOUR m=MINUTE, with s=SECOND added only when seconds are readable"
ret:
h=11 m=38 s=36
